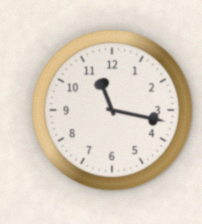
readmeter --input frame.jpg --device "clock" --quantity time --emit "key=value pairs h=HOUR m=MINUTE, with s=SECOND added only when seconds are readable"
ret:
h=11 m=17
